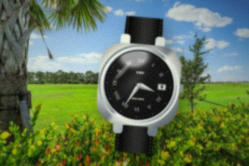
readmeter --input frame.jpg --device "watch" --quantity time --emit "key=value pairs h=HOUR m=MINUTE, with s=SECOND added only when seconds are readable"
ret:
h=3 m=35
